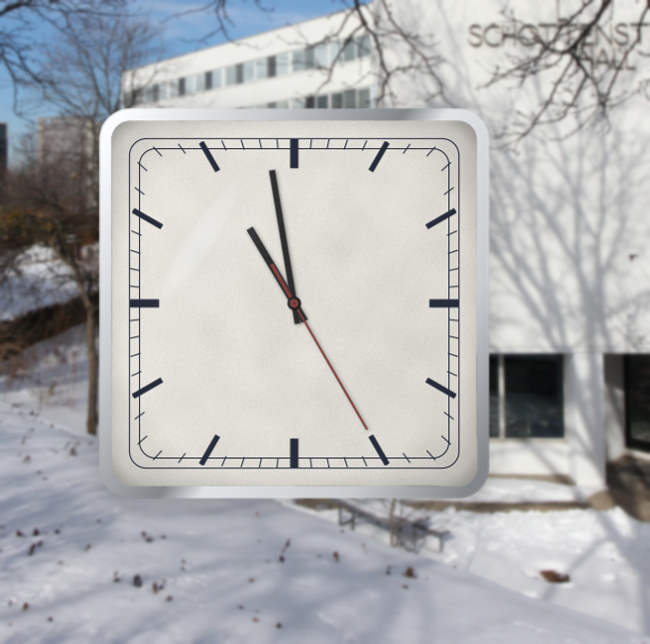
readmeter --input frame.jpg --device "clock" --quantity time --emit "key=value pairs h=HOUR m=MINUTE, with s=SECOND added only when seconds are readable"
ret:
h=10 m=58 s=25
